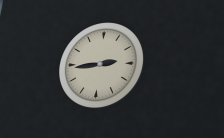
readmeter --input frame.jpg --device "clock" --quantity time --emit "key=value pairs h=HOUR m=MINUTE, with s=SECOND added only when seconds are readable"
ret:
h=2 m=44
